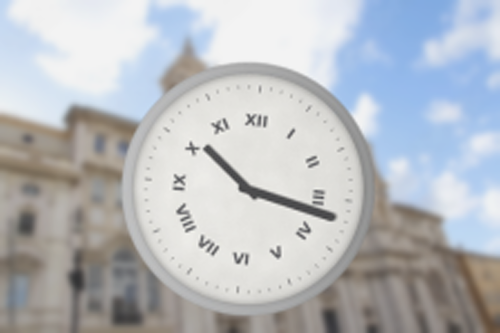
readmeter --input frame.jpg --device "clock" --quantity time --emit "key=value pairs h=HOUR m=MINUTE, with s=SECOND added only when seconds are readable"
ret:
h=10 m=17
